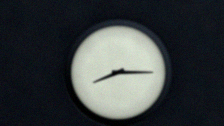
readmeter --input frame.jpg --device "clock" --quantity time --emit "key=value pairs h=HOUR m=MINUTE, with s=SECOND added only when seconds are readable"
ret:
h=8 m=15
